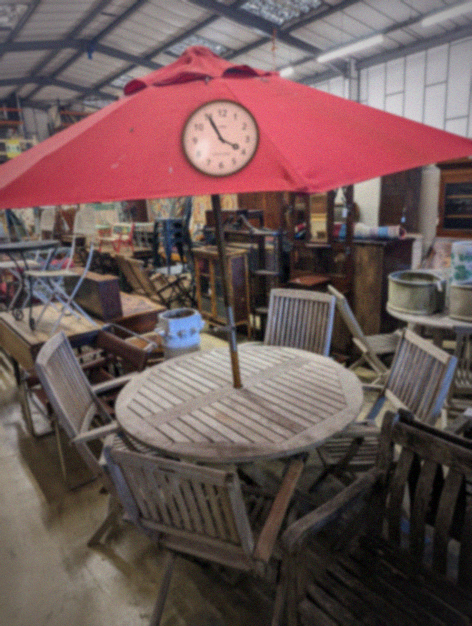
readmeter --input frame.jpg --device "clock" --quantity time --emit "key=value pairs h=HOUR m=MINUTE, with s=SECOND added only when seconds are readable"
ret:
h=3 m=55
